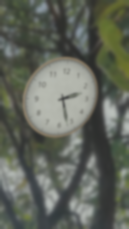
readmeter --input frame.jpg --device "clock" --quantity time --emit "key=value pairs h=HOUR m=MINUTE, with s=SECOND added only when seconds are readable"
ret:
h=2 m=27
